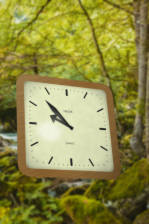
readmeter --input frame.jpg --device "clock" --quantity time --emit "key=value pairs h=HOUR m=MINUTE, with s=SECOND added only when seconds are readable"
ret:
h=9 m=53
